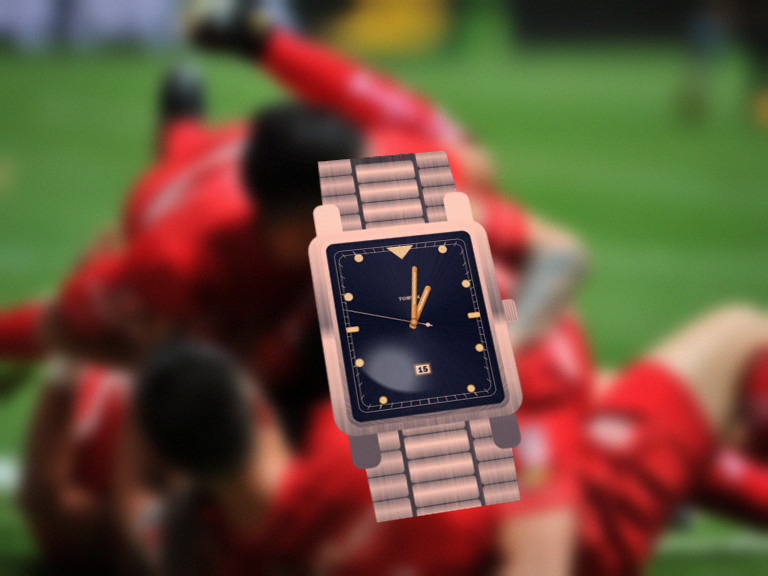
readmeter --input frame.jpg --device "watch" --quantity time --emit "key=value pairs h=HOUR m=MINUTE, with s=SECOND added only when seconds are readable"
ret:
h=1 m=1 s=48
